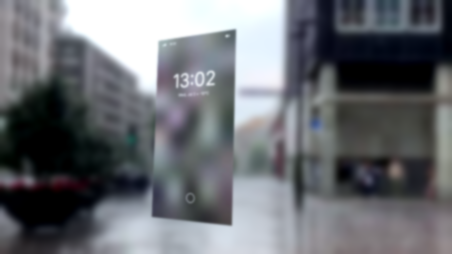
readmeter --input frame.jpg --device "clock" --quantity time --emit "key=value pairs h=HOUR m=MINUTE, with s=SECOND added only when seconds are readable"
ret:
h=13 m=2
